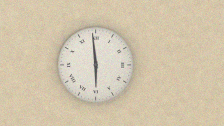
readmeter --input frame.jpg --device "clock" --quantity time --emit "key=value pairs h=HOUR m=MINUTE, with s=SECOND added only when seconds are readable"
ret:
h=5 m=59
